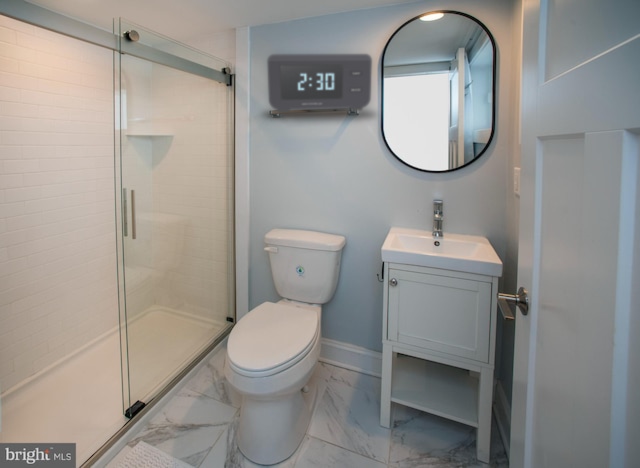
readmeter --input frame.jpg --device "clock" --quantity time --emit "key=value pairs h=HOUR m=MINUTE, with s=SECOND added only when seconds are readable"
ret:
h=2 m=30
